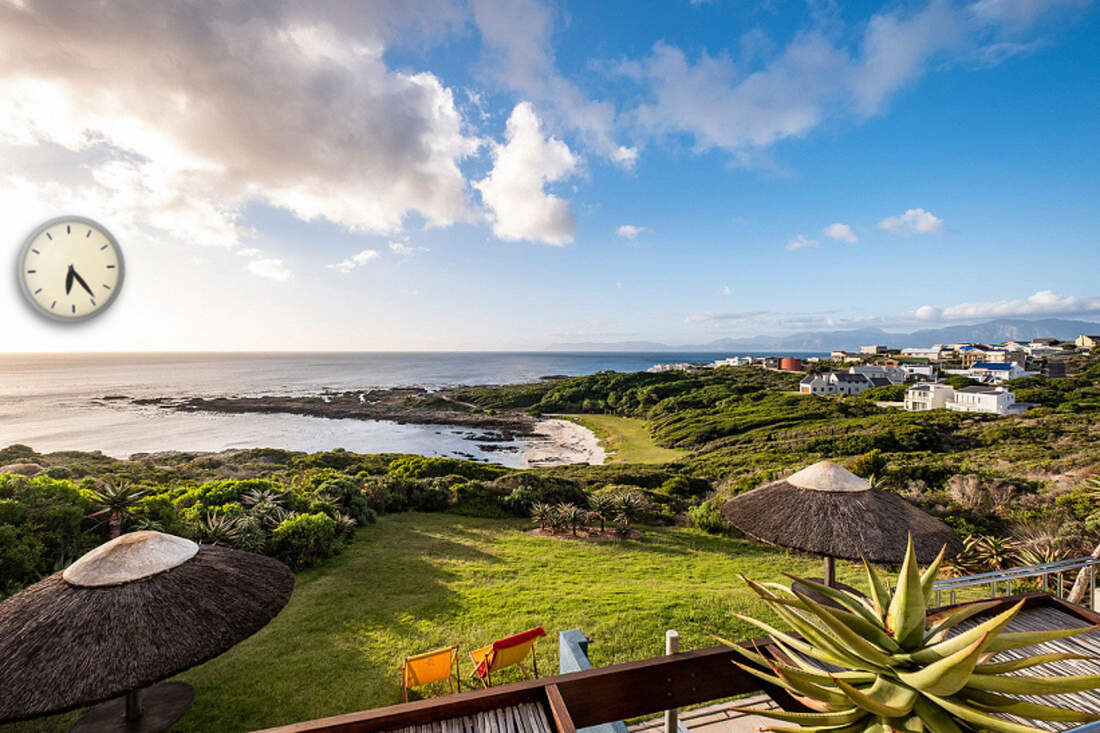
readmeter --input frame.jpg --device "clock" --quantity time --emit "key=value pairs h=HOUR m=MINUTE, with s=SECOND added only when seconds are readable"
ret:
h=6 m=24
